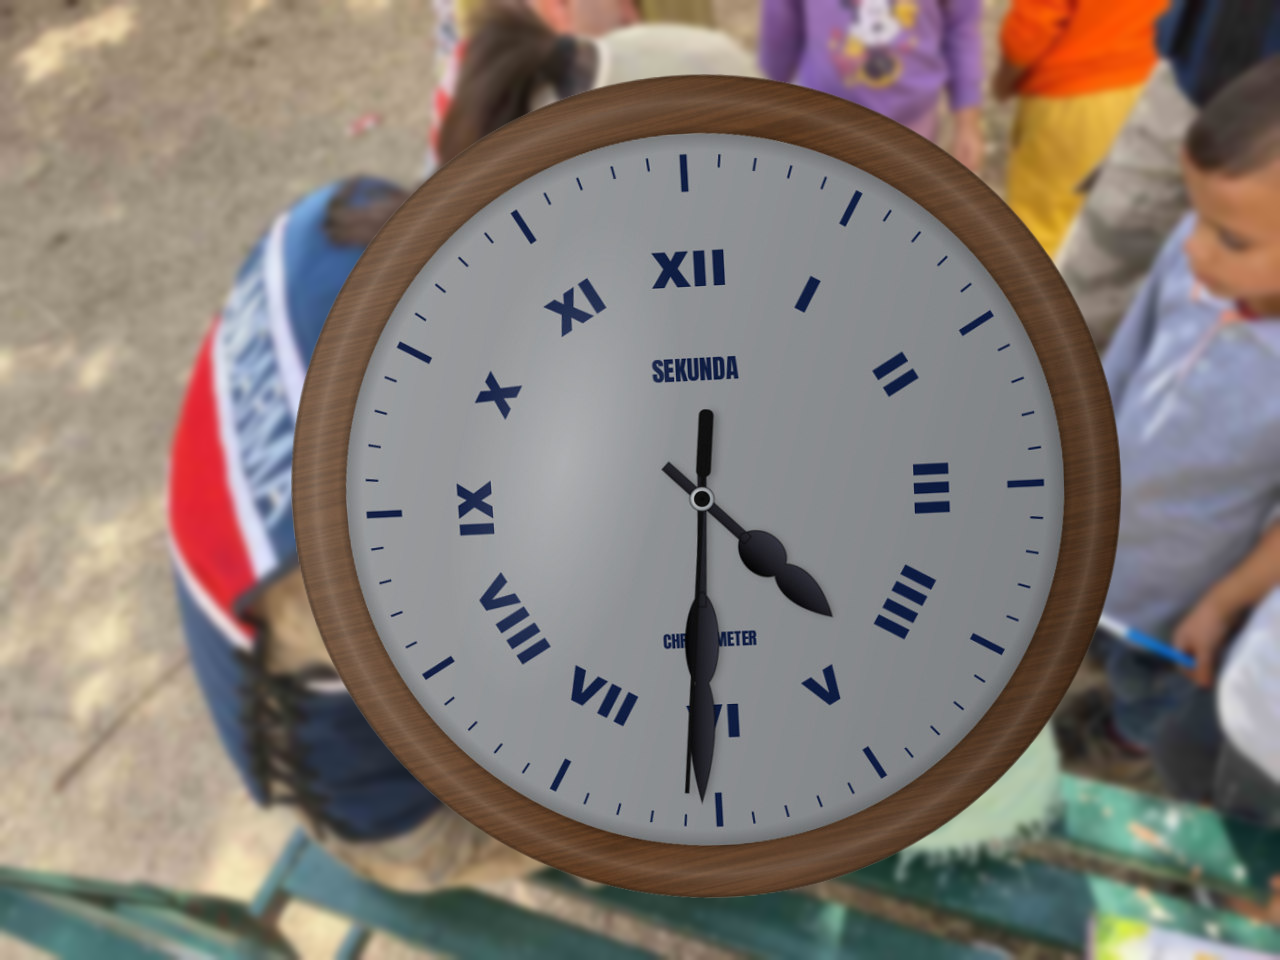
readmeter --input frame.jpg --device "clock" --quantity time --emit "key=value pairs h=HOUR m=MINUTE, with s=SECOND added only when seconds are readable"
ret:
h=4 m=30 s=31
